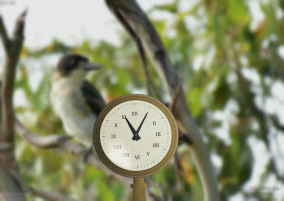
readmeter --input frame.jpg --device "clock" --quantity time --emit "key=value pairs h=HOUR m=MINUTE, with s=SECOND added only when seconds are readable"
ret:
h=11 m=5
